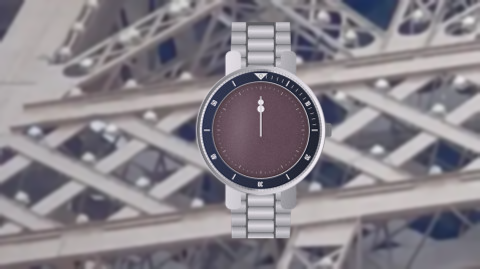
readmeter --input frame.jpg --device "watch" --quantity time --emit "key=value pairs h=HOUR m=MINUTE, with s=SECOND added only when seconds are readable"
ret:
h=12 m=0
